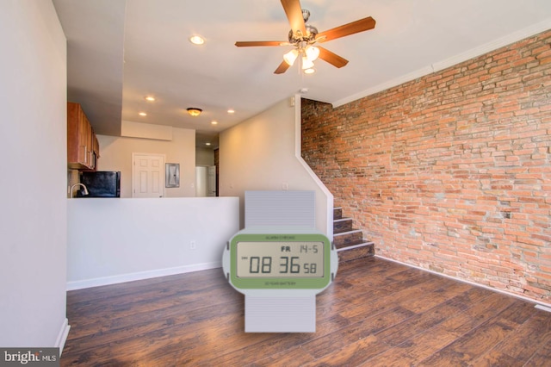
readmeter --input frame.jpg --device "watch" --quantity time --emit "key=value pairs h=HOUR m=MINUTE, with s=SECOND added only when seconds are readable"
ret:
h=8 m=36 s=58
